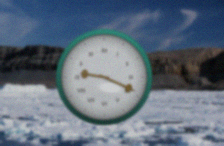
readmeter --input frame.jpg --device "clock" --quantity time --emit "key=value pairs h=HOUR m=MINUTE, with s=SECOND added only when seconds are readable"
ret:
h=9 m=19
